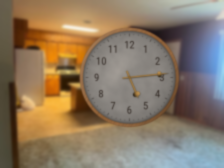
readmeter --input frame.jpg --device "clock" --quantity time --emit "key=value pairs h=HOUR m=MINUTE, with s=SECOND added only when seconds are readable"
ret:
h=5 m=14
